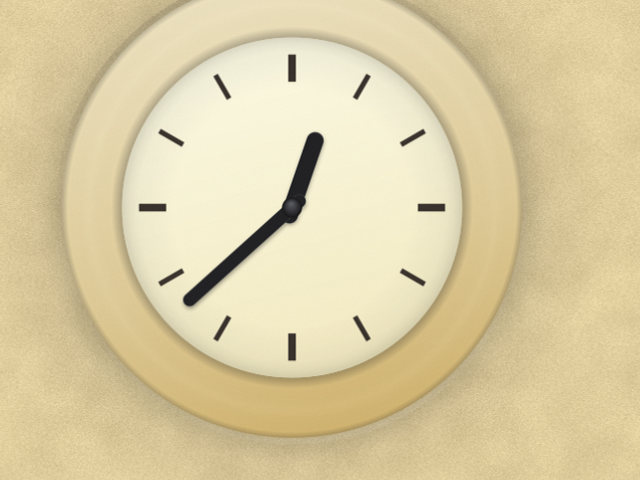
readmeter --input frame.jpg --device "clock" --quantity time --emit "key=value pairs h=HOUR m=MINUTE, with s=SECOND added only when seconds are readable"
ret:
h=12 m=38
